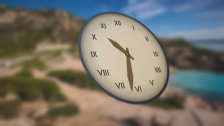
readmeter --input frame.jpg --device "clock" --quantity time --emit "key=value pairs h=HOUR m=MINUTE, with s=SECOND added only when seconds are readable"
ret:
h=10 m=32
